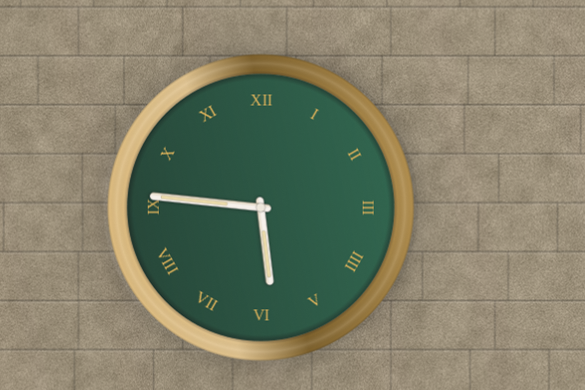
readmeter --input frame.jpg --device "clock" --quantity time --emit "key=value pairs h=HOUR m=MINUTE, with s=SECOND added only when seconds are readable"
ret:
h=5 m=46
